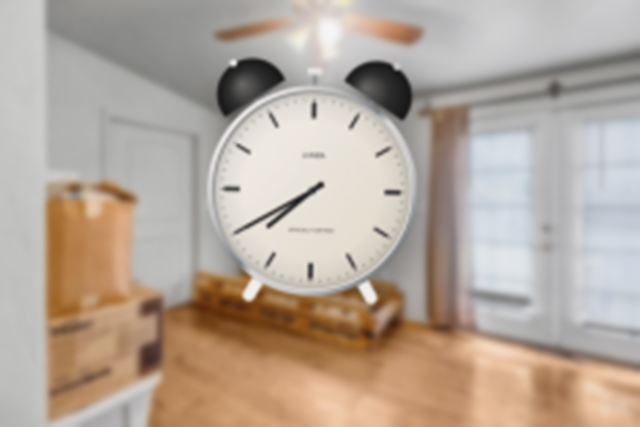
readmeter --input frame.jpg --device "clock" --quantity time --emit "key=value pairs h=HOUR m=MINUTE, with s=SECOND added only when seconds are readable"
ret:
h=7 m=40
